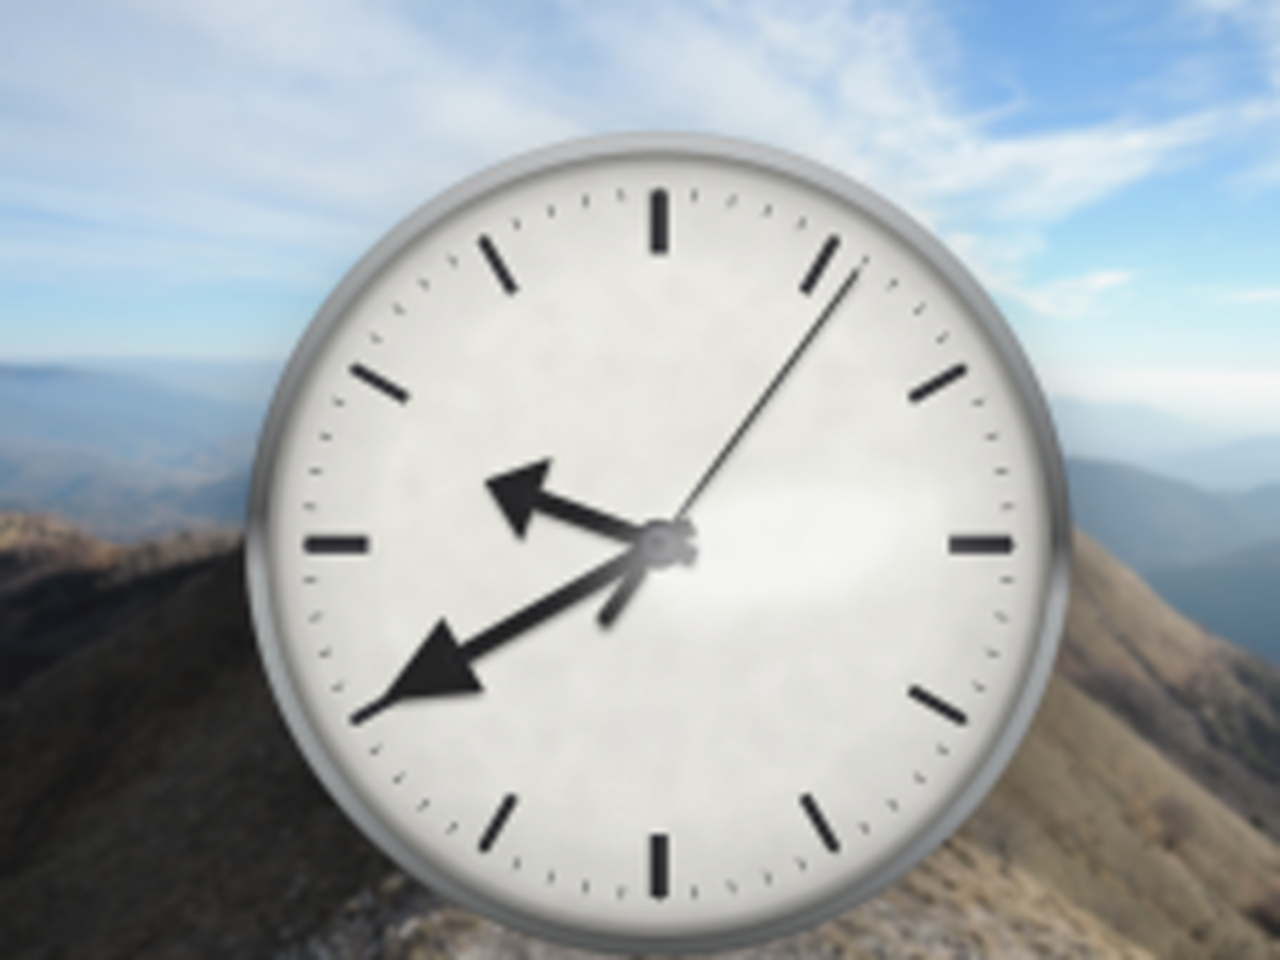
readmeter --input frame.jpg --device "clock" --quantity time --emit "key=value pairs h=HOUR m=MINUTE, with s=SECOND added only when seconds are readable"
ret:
h=9 m=40 s=6
